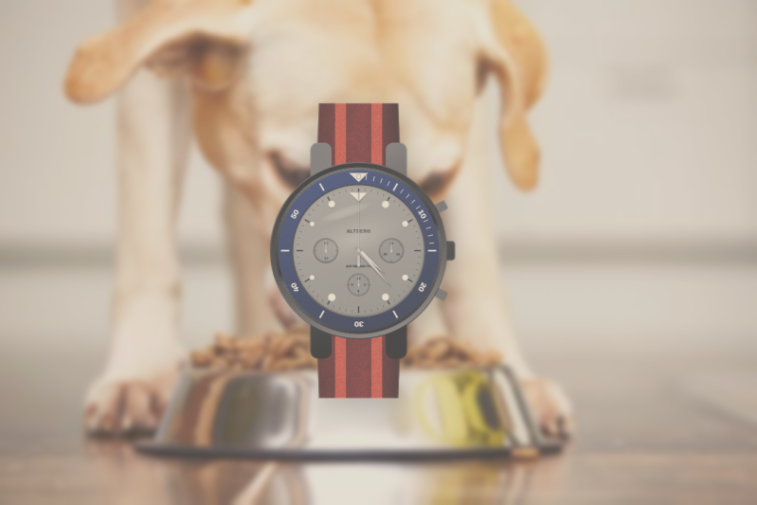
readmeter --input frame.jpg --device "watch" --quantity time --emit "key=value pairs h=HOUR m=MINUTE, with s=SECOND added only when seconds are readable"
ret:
h=4 m=23
